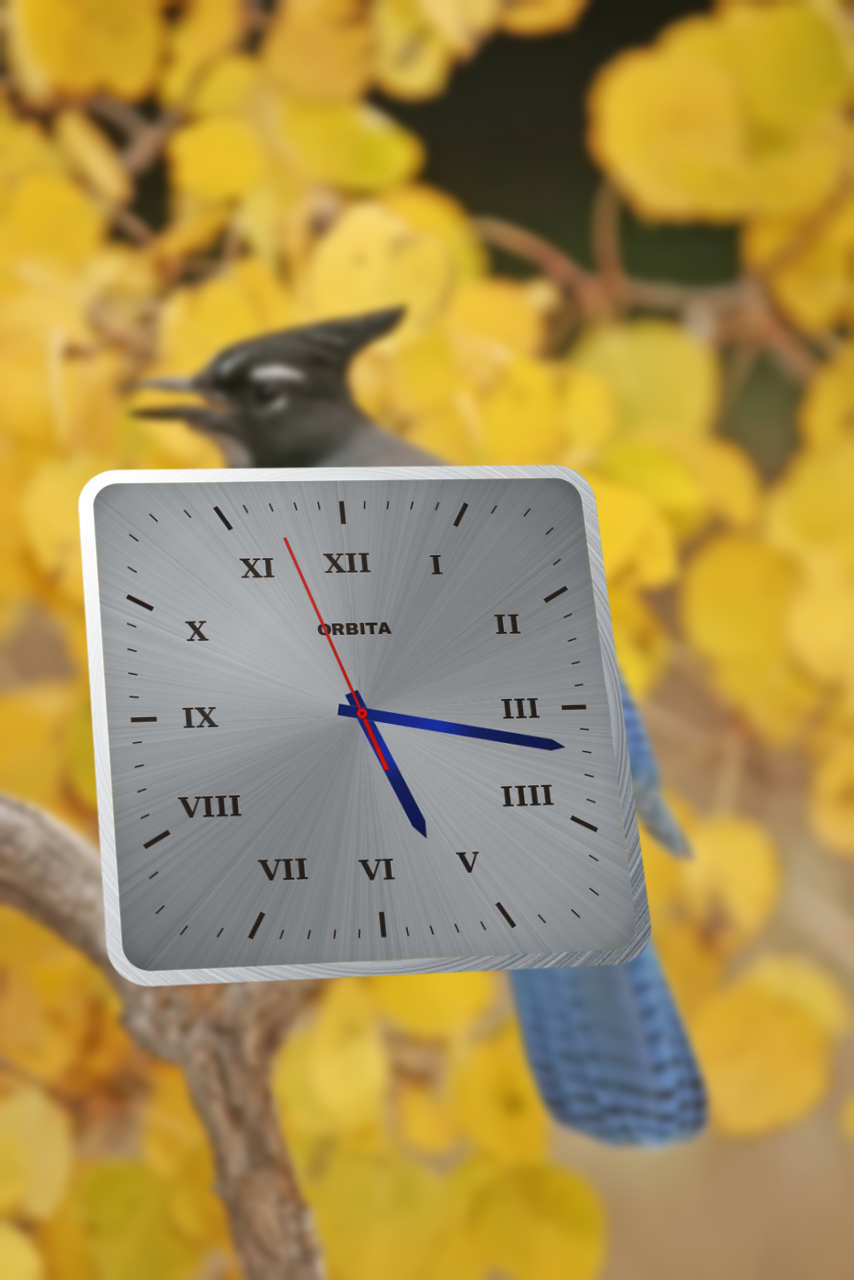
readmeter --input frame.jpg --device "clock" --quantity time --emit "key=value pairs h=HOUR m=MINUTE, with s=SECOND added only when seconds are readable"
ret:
h=5 m=16 s=57
